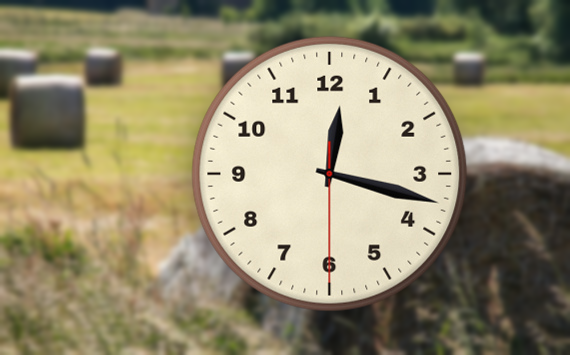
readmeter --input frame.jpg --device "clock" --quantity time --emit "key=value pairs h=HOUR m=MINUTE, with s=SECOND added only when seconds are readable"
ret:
h=12 m=17 s=30
